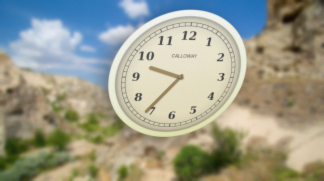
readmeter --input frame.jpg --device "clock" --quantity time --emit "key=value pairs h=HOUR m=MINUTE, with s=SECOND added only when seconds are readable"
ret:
h=9 m=36
